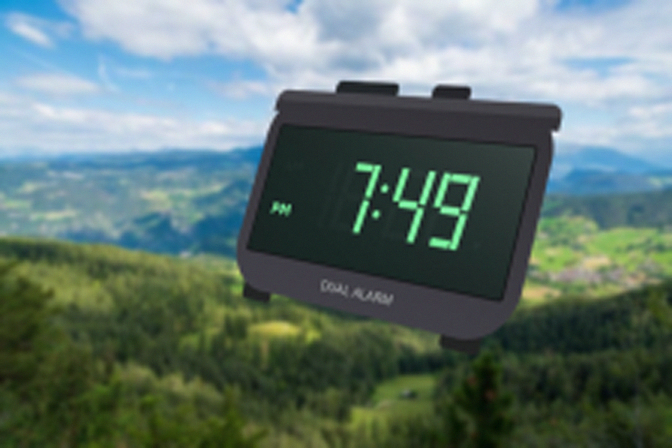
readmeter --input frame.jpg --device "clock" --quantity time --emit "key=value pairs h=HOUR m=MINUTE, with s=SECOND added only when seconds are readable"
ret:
h=7 m=49
